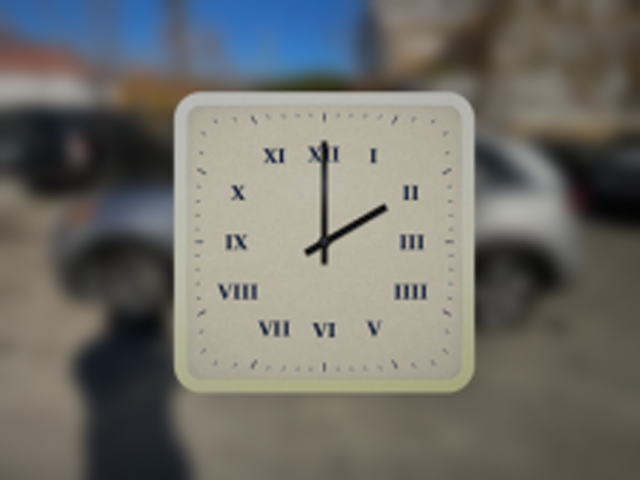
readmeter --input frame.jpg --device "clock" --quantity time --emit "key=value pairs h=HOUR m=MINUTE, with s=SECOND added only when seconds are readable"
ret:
h=2 m=0
